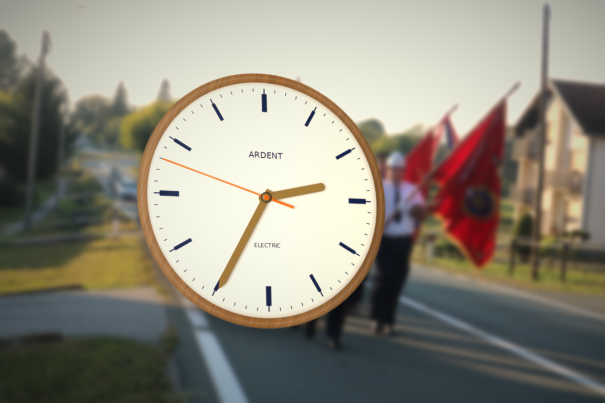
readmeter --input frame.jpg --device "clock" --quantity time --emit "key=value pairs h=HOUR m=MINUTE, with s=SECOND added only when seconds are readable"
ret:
h=2 m=34 s=48
